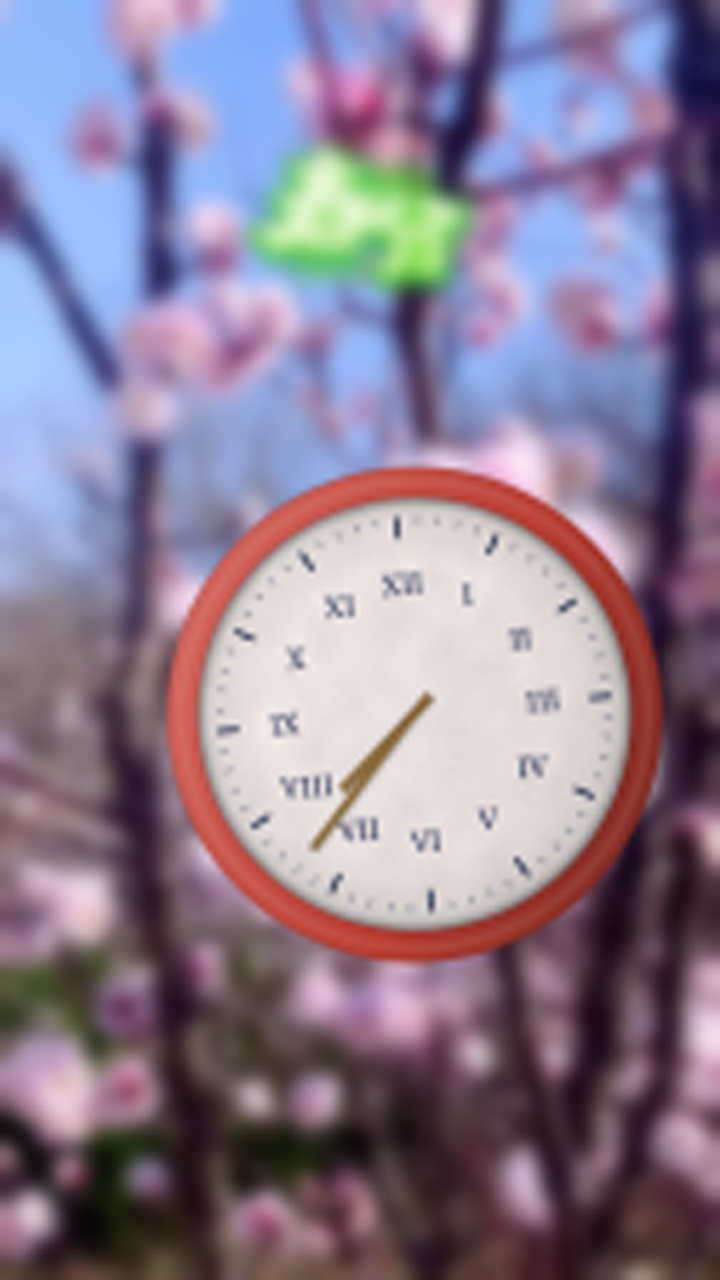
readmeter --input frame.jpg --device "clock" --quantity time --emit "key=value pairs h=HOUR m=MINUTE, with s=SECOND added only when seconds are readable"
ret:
h=7 m=37
